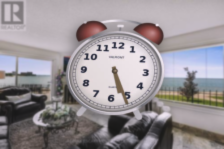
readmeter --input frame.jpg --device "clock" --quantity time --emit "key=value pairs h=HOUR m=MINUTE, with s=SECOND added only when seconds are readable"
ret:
h=5 m=26
